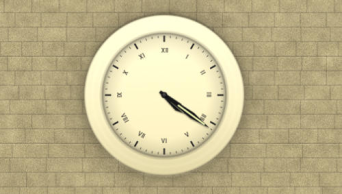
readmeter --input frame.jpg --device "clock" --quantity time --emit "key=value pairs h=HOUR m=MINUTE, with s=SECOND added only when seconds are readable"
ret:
h=4 m=21
